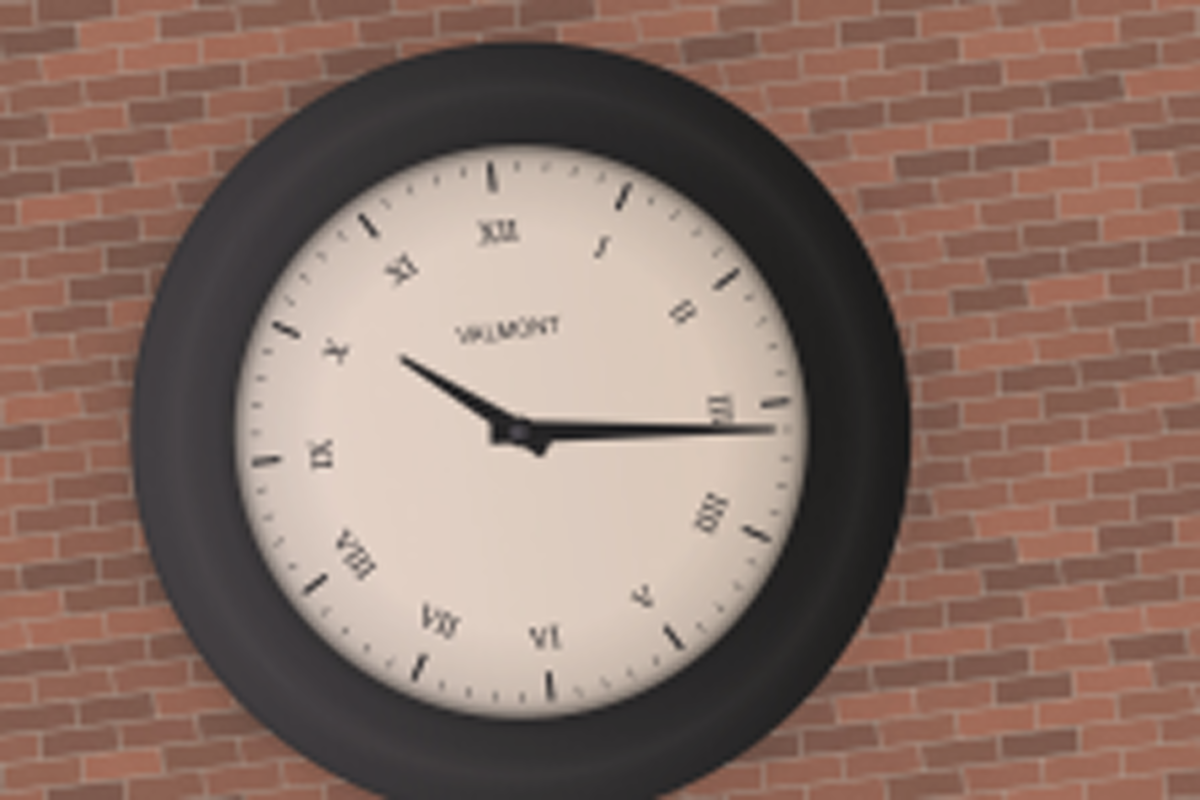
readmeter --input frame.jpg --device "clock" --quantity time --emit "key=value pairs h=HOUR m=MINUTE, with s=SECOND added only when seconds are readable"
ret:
h=10 m=16
